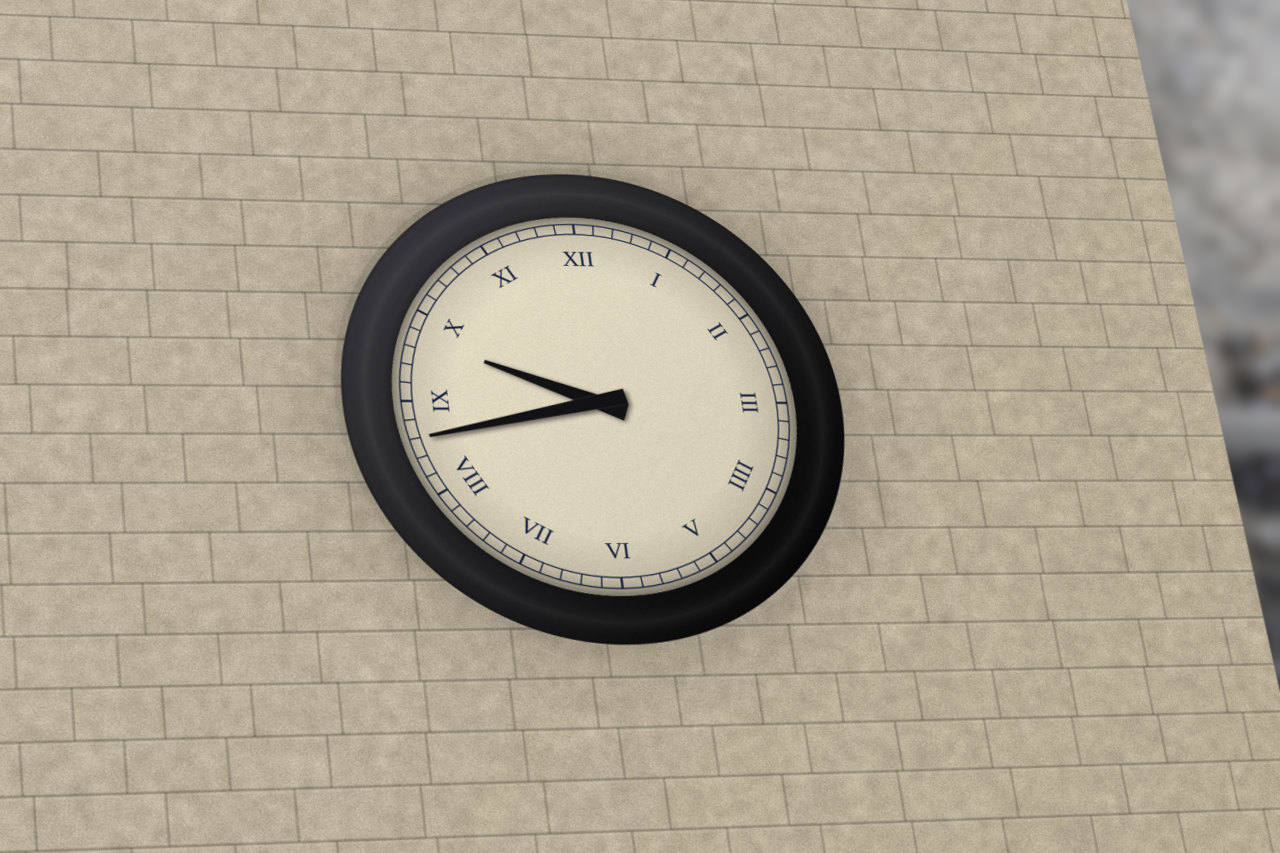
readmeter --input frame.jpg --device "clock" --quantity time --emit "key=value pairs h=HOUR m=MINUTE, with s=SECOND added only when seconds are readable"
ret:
h=9 m=43
